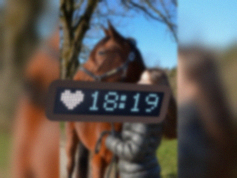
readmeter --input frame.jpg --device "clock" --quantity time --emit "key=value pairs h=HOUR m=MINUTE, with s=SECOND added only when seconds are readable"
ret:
h=18 m=19
